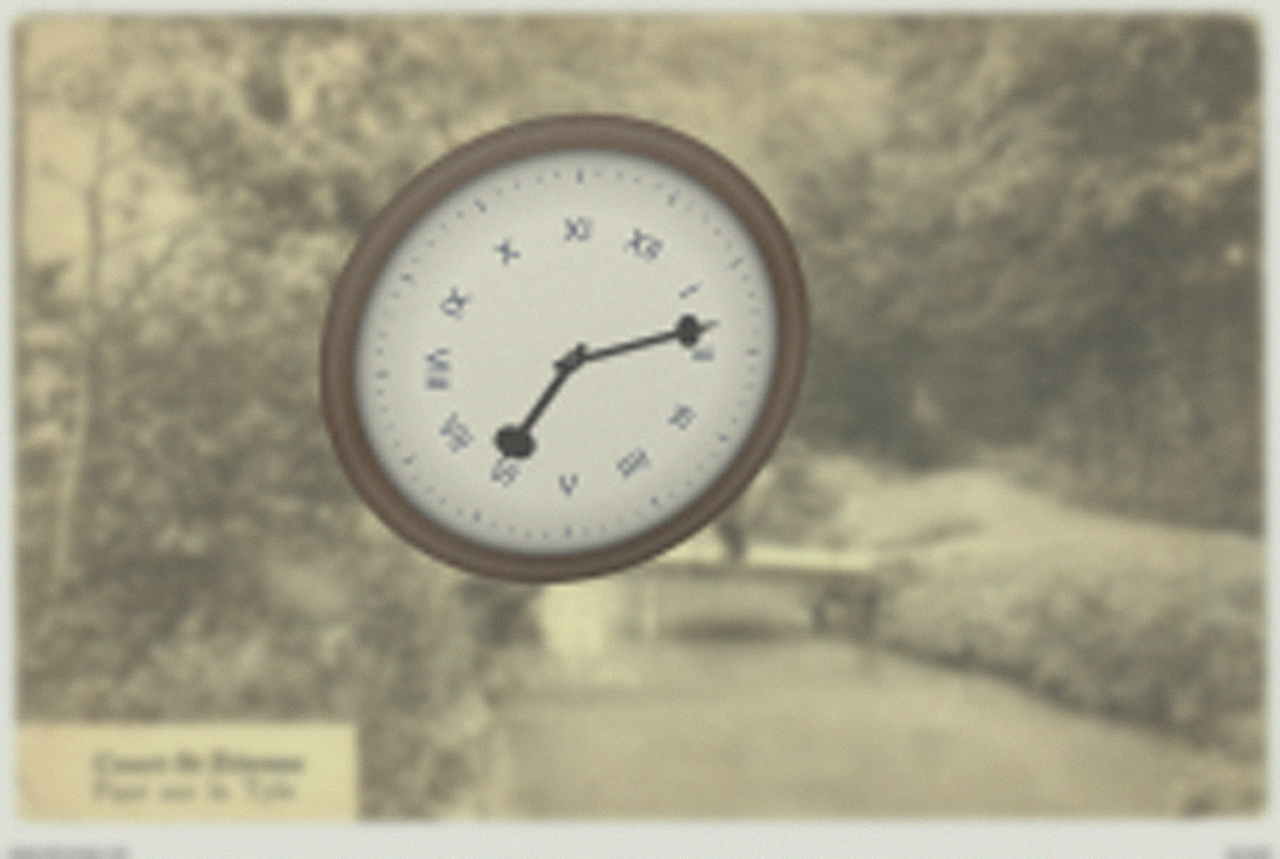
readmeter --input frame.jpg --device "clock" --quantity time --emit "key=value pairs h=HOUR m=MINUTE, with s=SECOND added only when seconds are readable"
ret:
h=6 m=8
